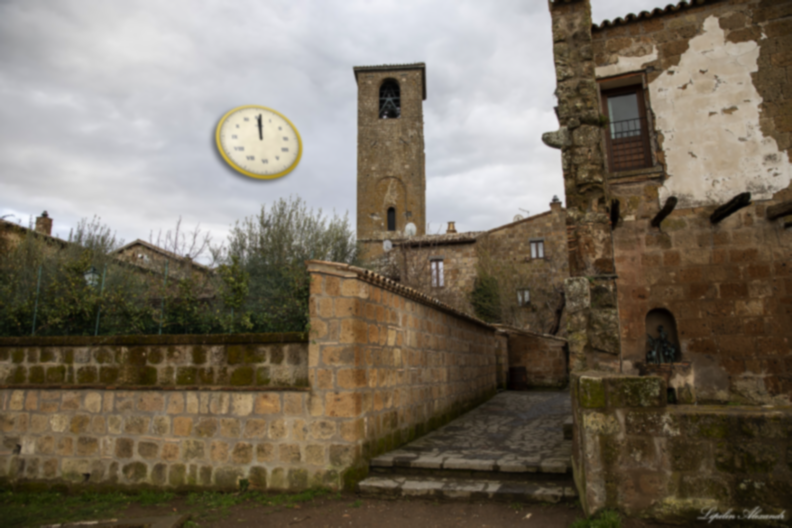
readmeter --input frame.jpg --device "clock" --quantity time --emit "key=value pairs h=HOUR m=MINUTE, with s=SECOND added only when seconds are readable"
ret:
h=12 m=1
